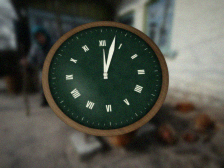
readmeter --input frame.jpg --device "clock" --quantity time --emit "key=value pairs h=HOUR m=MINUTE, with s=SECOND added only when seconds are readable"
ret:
h=12 m=3
